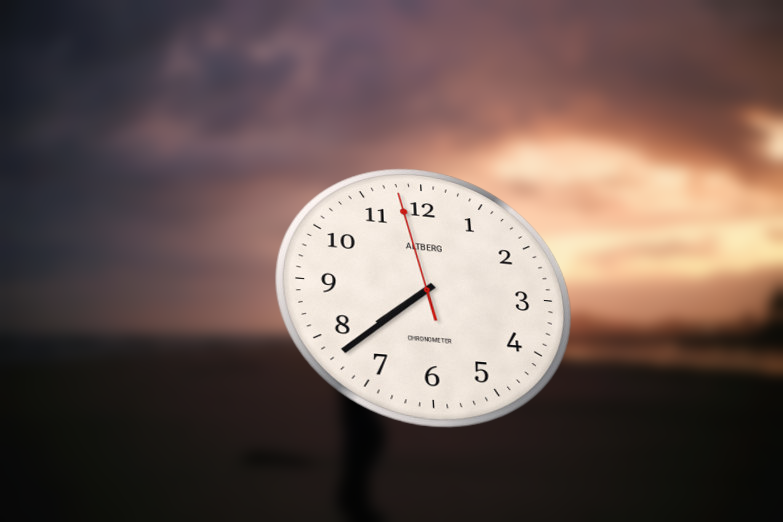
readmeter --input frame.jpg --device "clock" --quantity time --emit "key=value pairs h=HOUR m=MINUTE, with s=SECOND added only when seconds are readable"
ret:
h=7 m=37 s=58
